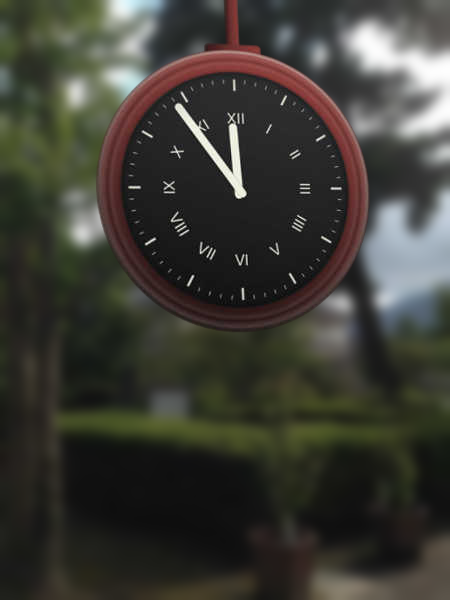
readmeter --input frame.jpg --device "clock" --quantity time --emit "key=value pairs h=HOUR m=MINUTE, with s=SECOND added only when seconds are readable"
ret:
h=11 m=54
